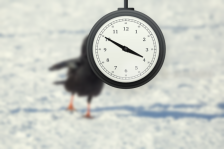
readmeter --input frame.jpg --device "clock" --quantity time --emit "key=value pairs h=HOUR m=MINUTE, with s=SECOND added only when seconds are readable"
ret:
h=3 m=50
